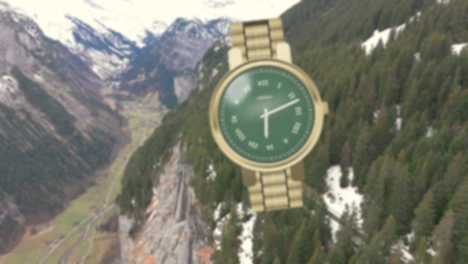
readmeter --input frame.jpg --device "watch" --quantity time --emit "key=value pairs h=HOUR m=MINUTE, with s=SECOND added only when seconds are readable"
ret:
h=6 m=12
